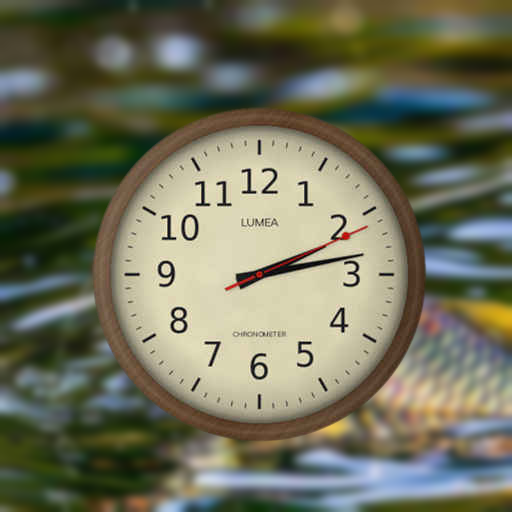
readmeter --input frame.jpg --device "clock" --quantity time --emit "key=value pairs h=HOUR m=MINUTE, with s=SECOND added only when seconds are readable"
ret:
h=2 m=13 s=11
